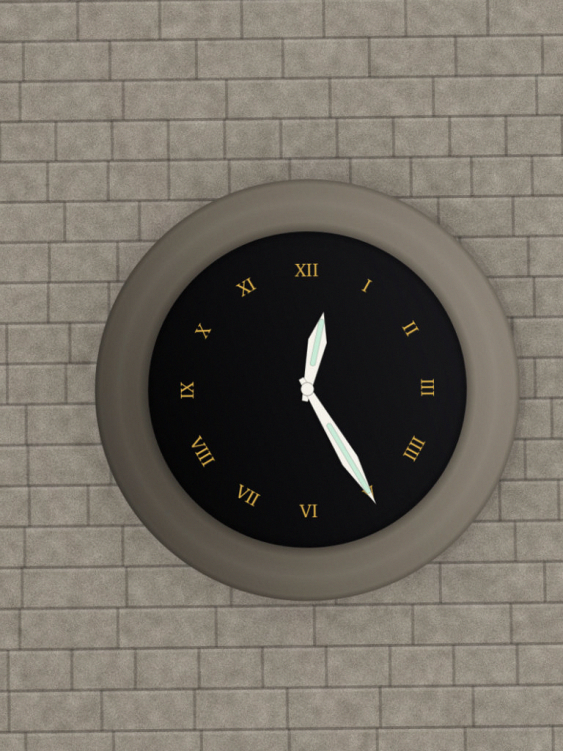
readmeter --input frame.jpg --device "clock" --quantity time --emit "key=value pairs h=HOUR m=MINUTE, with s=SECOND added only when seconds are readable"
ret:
h=12 m=25
